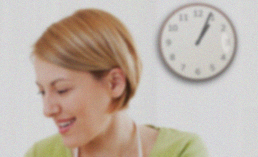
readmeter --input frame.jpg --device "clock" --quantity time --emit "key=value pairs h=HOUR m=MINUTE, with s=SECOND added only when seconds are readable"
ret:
h=1 m=4
